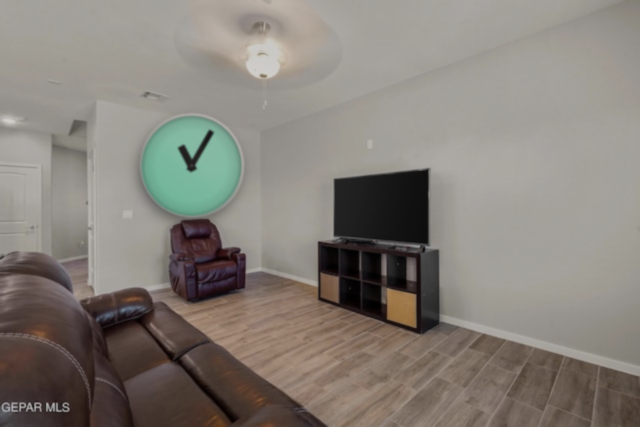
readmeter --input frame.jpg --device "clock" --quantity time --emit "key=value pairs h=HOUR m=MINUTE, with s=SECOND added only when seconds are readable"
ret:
h=11 m=5
